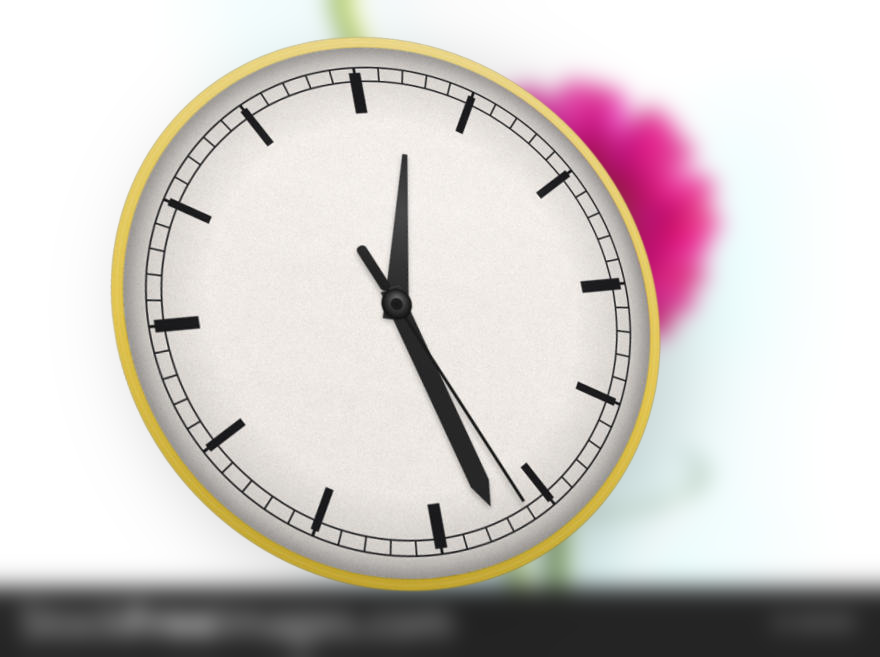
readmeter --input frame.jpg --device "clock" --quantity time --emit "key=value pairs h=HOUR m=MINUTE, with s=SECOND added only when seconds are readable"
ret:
h=12 m=27 s=26
